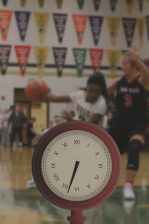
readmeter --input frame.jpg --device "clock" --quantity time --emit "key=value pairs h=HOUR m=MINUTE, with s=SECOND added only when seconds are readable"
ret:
h=6 m=33
